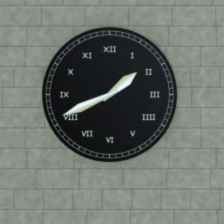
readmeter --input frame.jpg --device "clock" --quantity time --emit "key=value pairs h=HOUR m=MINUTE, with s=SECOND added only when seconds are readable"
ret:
h=1 m=41
